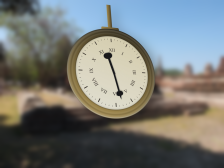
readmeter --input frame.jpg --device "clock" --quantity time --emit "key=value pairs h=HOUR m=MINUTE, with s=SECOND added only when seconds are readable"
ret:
h=11 m=28
